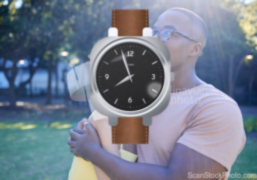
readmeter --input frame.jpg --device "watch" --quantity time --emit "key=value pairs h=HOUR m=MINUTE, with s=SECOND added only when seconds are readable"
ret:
h=7 m=57
